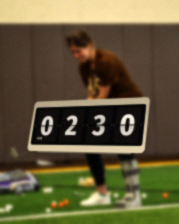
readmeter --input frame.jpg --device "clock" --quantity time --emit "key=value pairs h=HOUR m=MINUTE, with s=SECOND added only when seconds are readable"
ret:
h=2 m=30
